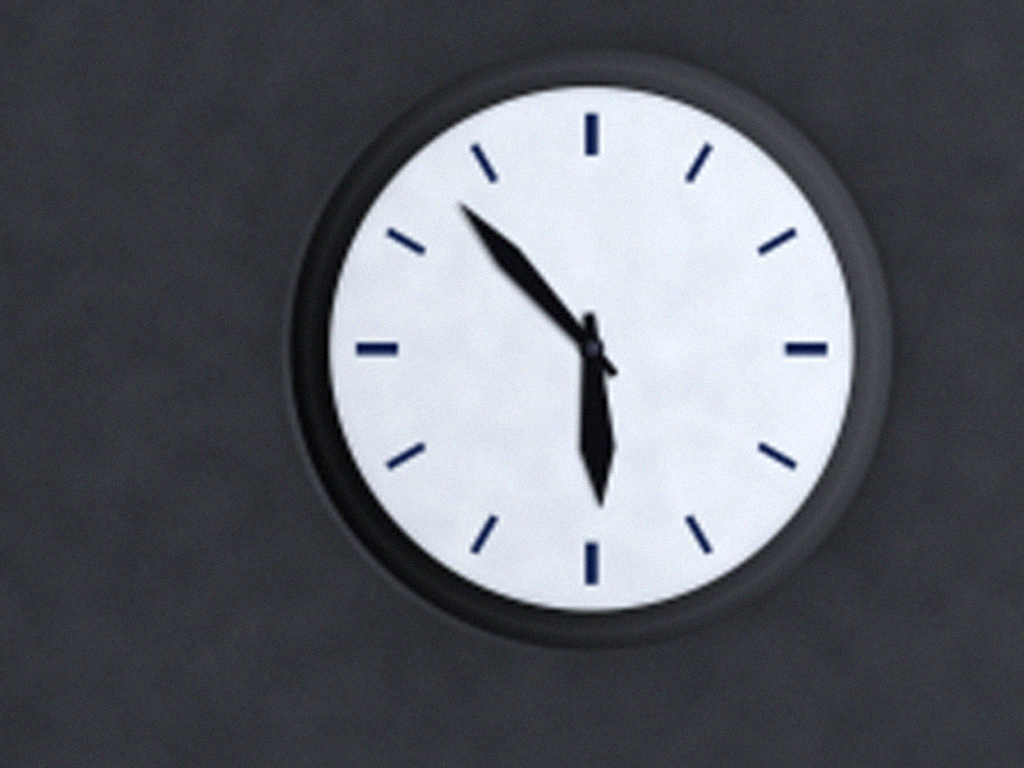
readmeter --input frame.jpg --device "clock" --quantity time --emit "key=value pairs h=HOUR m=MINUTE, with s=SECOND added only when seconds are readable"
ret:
h=5 m=53
